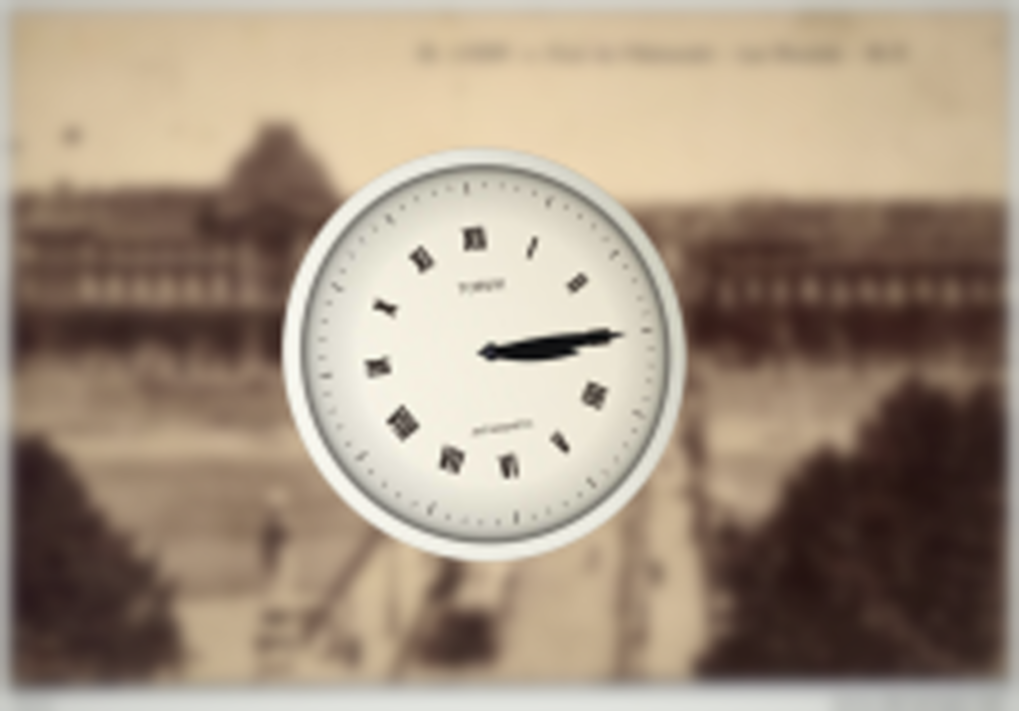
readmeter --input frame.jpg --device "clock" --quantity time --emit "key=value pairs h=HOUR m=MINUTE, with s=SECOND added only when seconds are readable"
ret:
h=3 m=15
